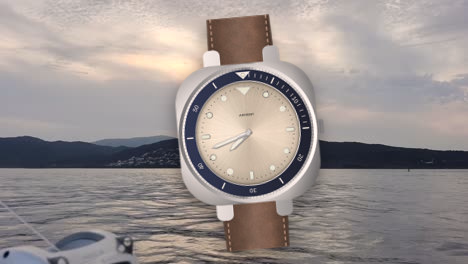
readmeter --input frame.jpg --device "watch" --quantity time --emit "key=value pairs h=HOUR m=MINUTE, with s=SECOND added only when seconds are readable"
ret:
h=7 m=42
